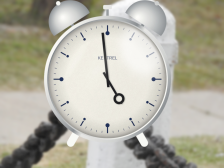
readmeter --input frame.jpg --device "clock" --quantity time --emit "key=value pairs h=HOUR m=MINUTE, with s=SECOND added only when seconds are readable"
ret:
h=4 m=59
